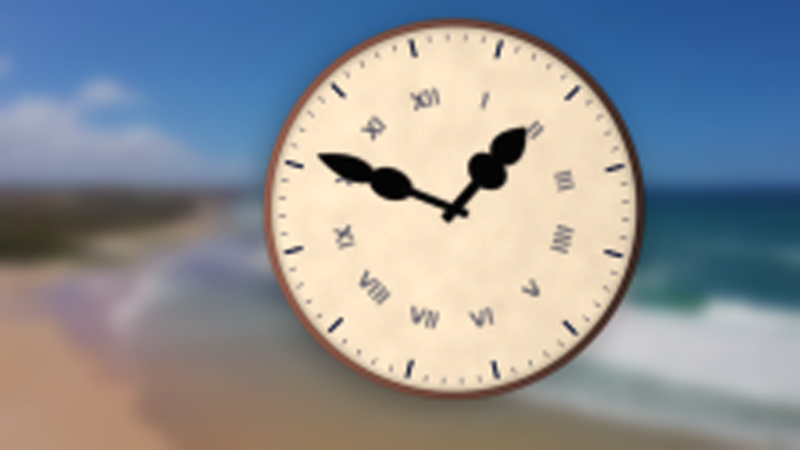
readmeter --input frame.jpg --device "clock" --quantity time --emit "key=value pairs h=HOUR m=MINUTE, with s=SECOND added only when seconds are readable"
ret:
h=1 m=51
